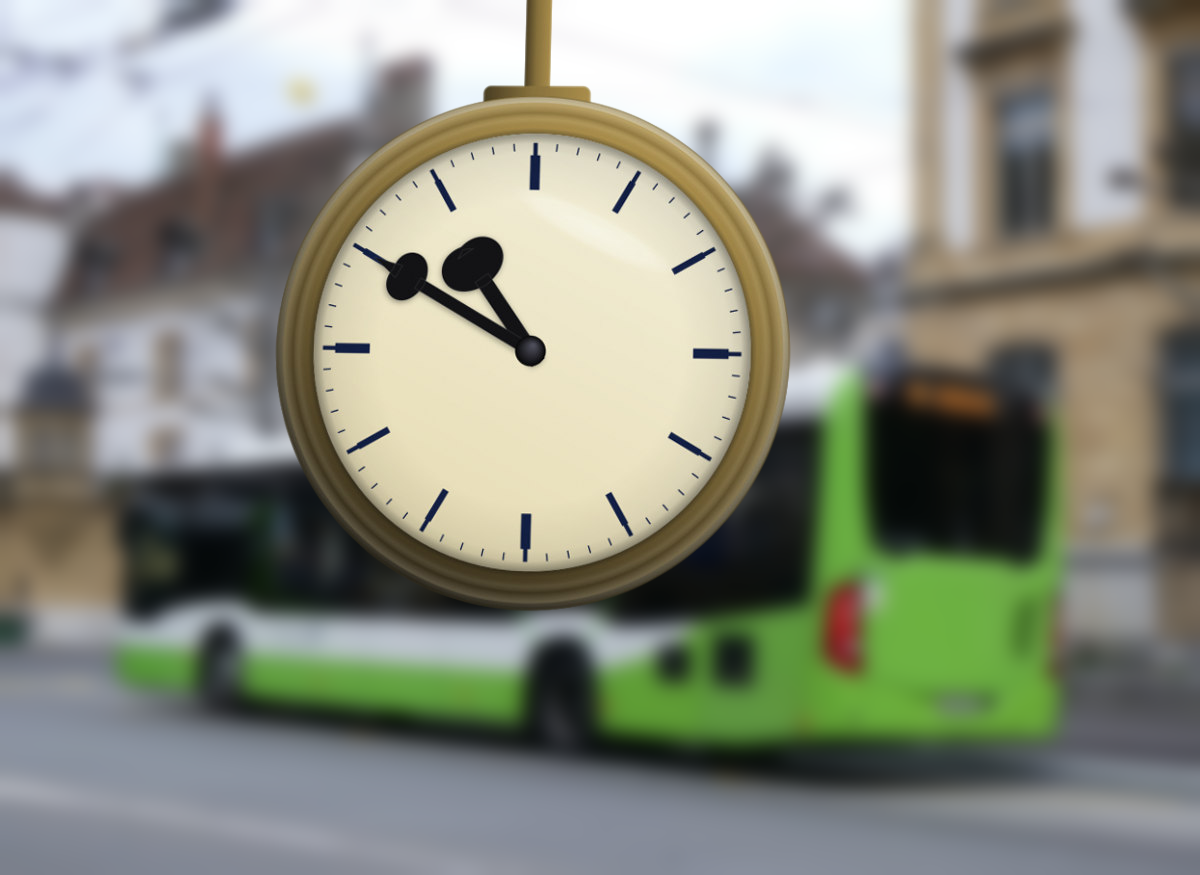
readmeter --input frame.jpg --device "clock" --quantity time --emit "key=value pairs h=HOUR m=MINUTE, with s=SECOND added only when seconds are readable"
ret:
h=10 m=50
